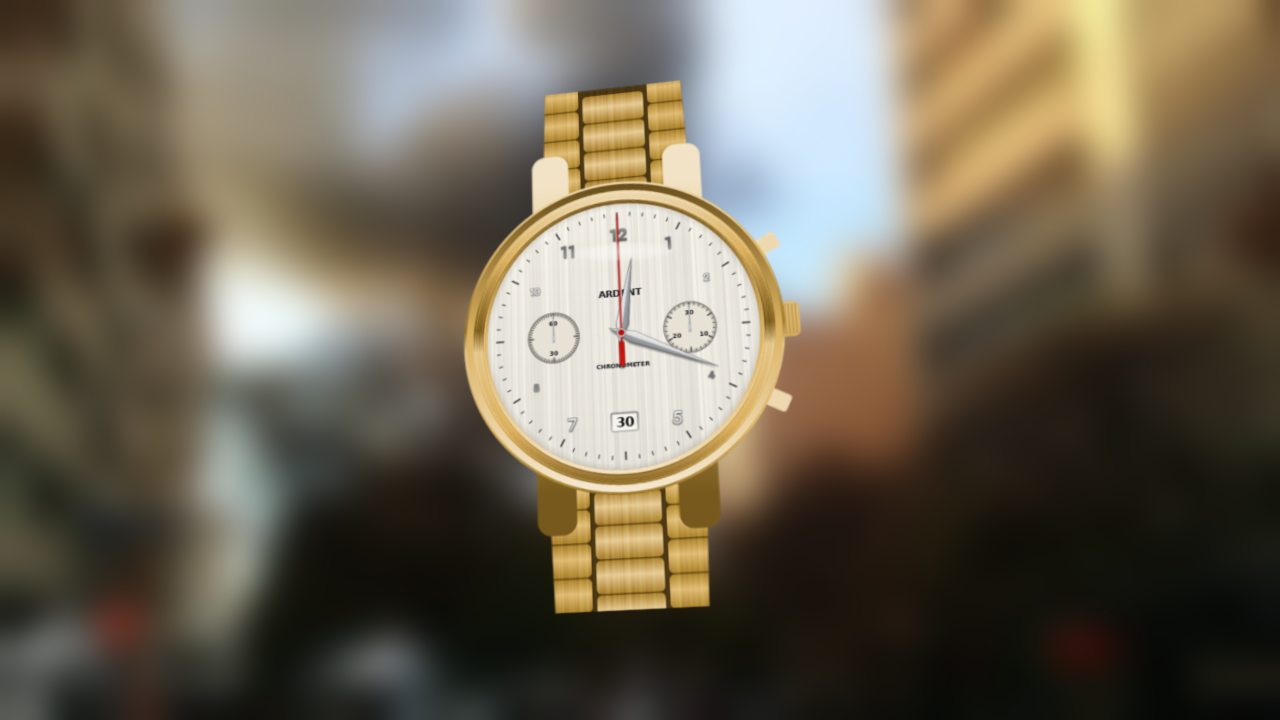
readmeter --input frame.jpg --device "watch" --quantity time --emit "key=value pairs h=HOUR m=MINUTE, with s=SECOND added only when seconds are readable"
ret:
h=12 m=19
